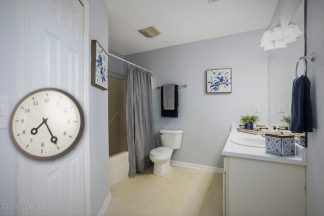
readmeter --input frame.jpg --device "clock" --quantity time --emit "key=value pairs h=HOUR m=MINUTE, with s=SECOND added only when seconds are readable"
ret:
h=7 m=25
